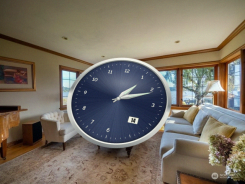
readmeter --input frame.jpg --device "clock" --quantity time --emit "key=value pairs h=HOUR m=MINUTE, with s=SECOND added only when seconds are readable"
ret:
h=1 m=11
